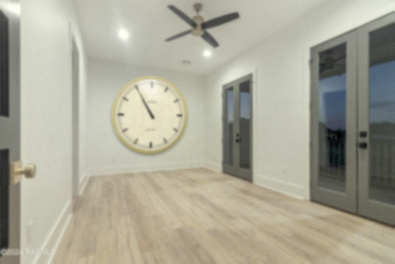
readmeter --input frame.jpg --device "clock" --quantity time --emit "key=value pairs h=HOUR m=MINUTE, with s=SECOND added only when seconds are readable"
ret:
h=10 m=55
